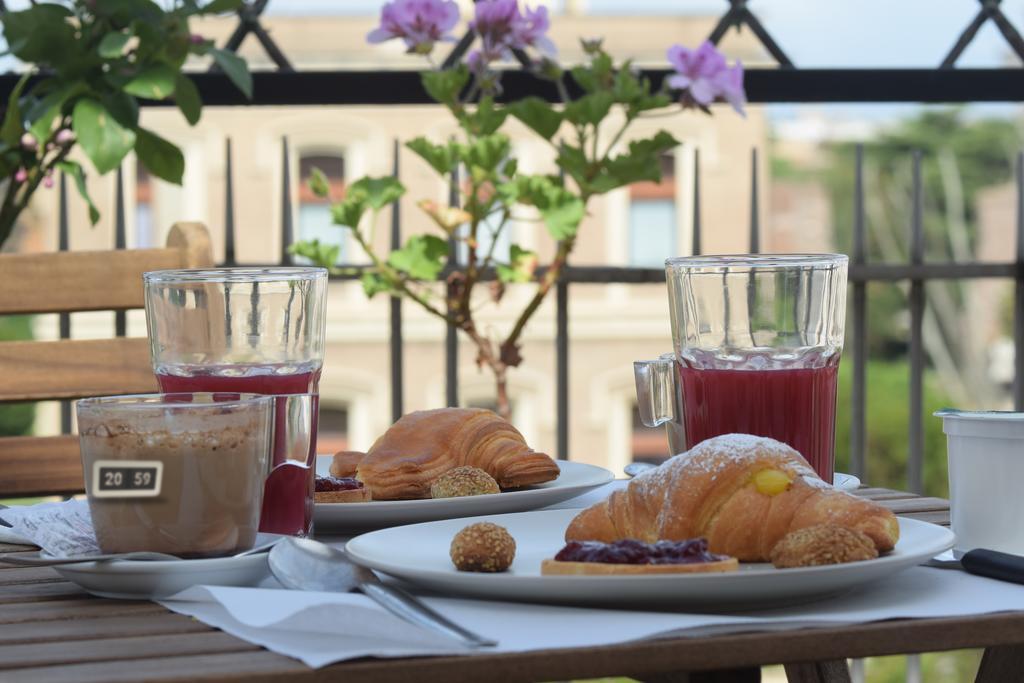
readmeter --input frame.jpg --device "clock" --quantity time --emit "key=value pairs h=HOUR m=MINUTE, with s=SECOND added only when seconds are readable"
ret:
h=20 m=59
